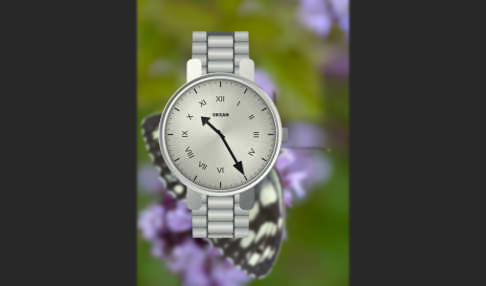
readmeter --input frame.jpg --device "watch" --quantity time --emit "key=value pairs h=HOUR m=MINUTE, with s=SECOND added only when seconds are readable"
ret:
h=10 m=25
